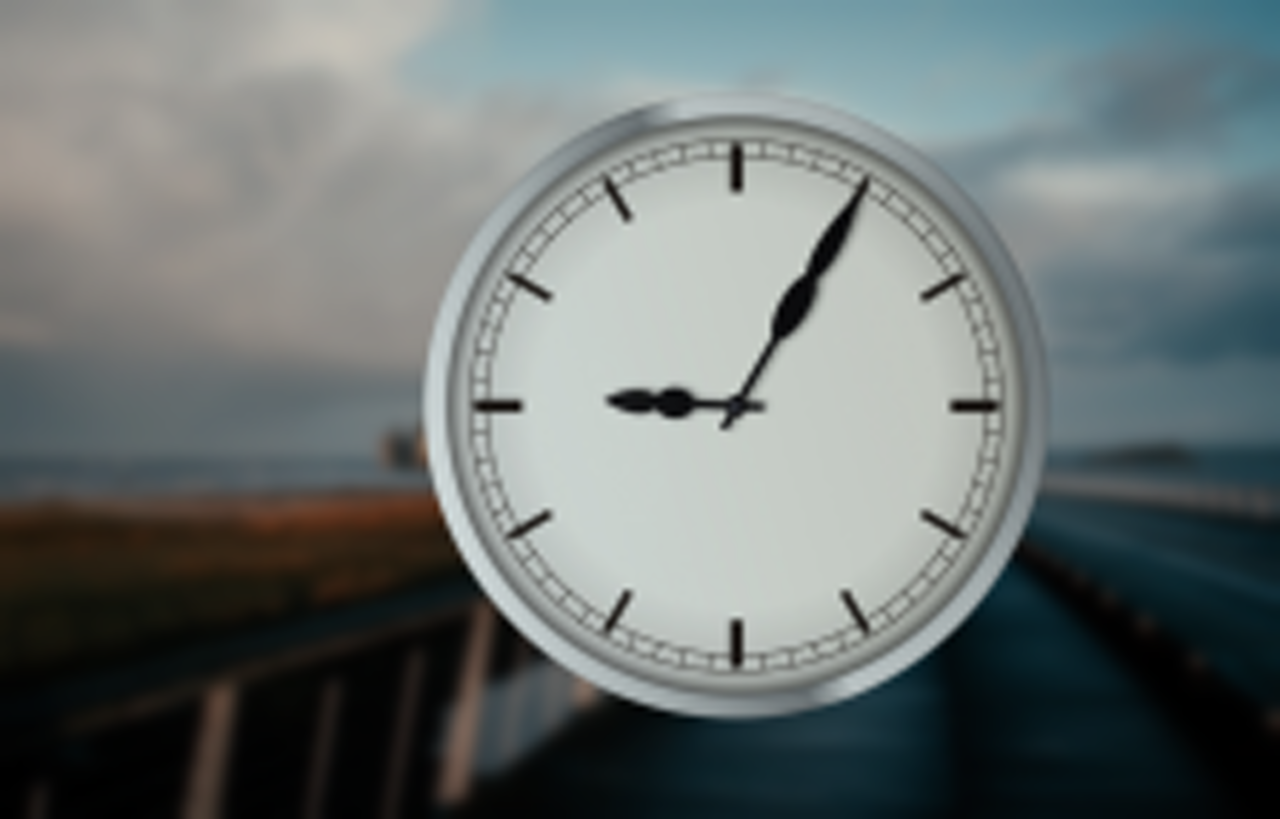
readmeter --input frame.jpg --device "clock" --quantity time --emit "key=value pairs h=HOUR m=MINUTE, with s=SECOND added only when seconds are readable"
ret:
h=9 m=5
